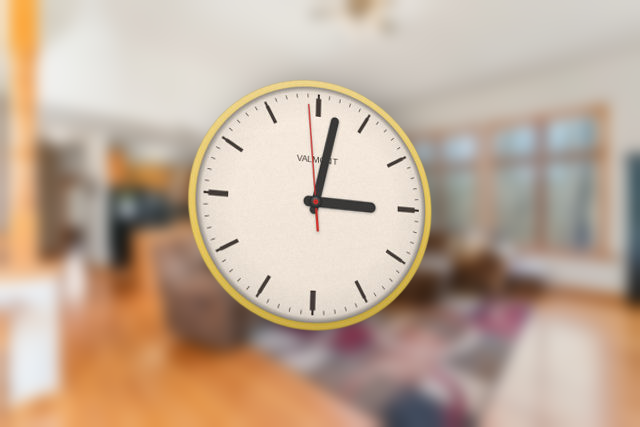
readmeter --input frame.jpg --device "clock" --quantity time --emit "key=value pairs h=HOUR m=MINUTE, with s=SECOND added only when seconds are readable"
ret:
h=3 m=1 s=59
